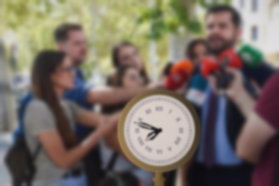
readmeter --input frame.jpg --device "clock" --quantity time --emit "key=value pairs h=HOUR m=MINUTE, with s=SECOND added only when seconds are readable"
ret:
h=7 m=48
